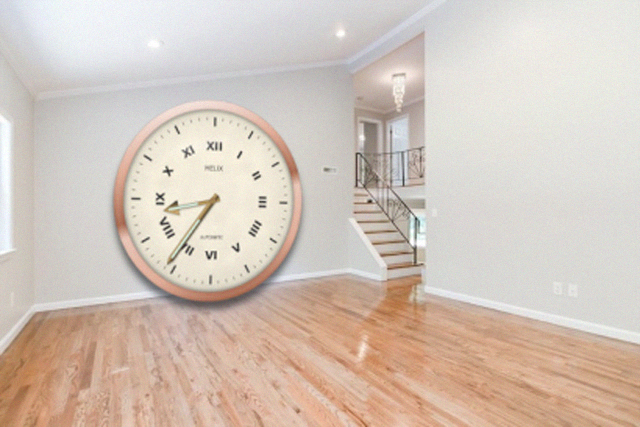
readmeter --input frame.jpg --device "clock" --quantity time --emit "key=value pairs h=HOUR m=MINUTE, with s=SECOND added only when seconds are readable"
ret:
h=8 m=36
